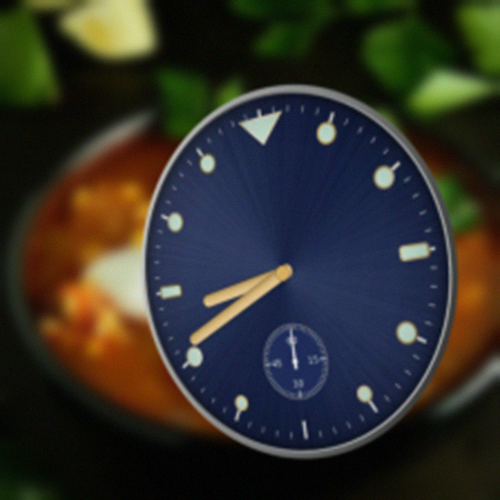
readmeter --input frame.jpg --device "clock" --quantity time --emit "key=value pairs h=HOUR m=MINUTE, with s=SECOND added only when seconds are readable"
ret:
h=8 m=41
